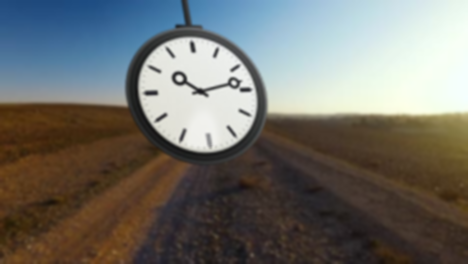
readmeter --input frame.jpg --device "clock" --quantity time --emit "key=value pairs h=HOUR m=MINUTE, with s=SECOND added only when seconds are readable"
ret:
h=10 m=13
